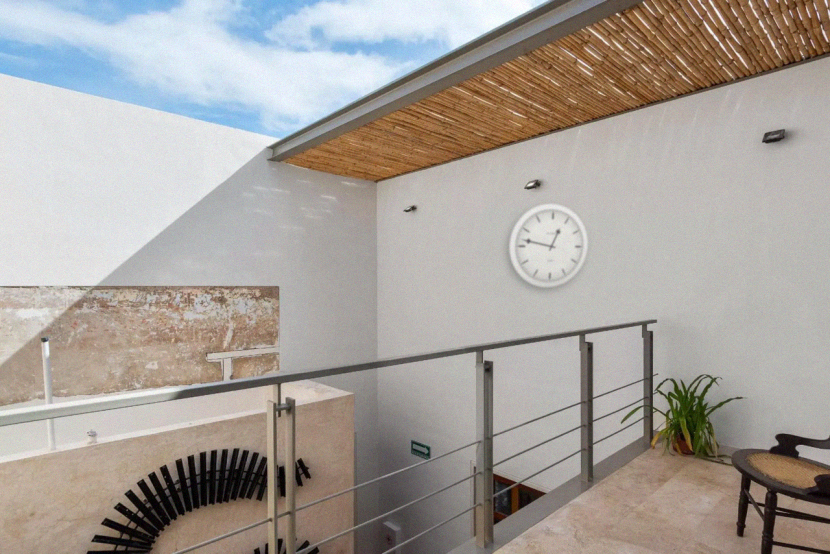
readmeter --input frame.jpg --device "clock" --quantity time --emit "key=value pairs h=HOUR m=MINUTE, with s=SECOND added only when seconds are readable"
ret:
h=12 m=47
